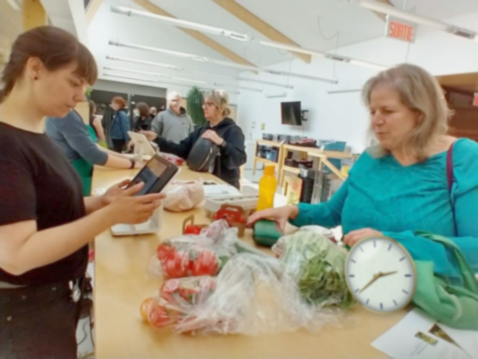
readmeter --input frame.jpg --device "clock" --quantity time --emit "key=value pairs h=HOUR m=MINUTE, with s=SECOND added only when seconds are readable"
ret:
h=2 m=39
